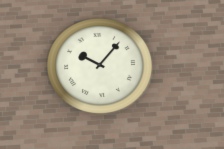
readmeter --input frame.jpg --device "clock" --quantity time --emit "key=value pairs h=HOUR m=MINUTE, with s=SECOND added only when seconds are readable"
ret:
h=10 m=7
